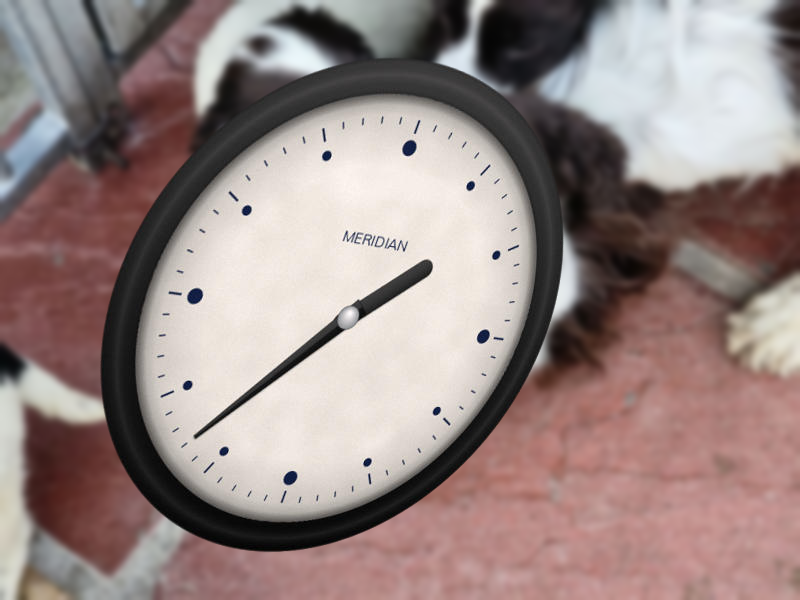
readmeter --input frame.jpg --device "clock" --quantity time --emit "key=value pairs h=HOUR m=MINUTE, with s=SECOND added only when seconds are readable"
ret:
h=1 m=37
